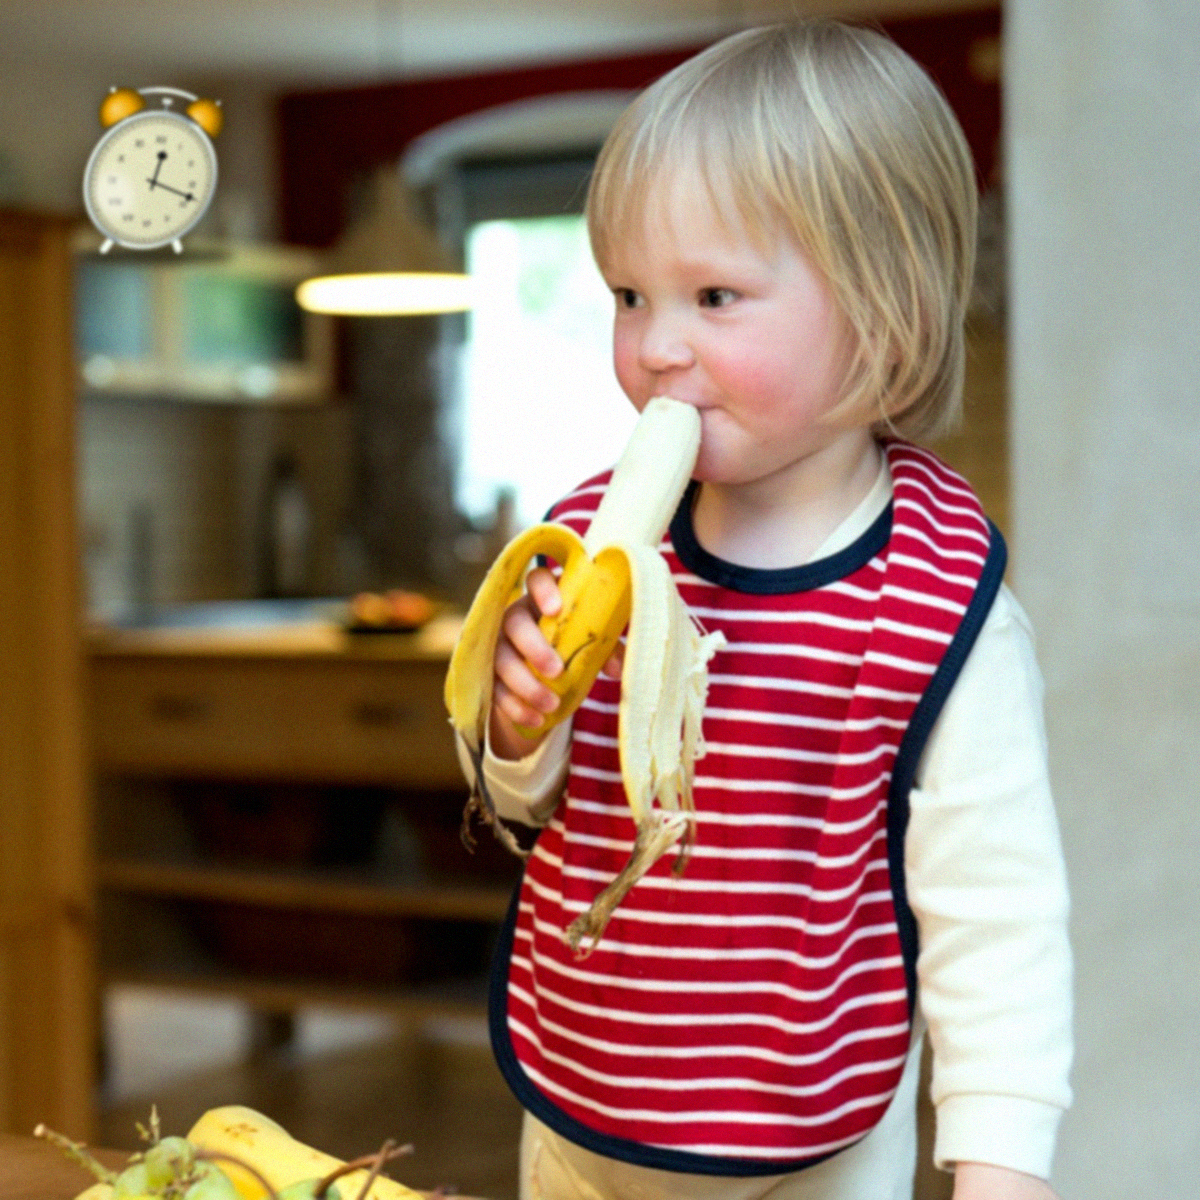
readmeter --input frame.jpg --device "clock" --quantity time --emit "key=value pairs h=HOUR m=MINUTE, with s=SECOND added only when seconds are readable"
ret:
h=12 m=18
